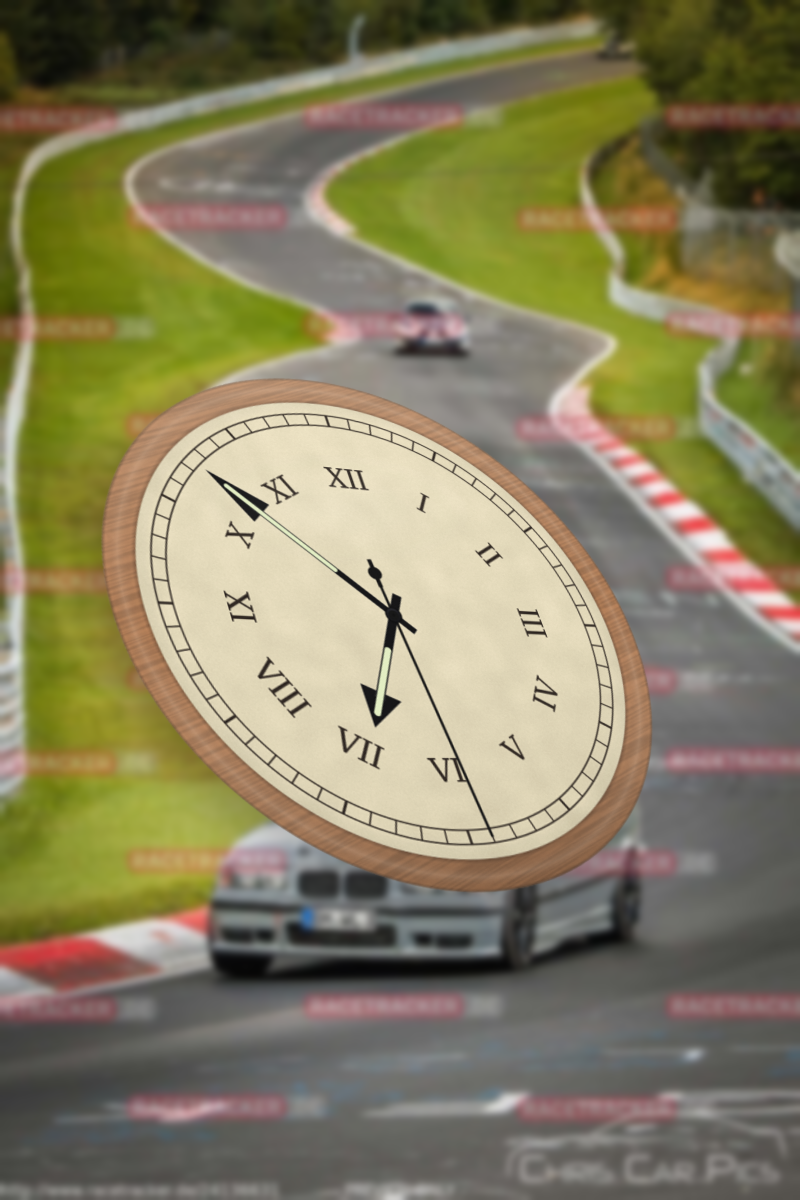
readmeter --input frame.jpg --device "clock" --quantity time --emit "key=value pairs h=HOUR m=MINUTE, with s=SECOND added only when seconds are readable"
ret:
h=6 m=52 s=29
